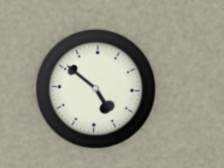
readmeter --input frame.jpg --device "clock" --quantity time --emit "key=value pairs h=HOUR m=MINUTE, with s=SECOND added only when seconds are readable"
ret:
h=4 m=51
